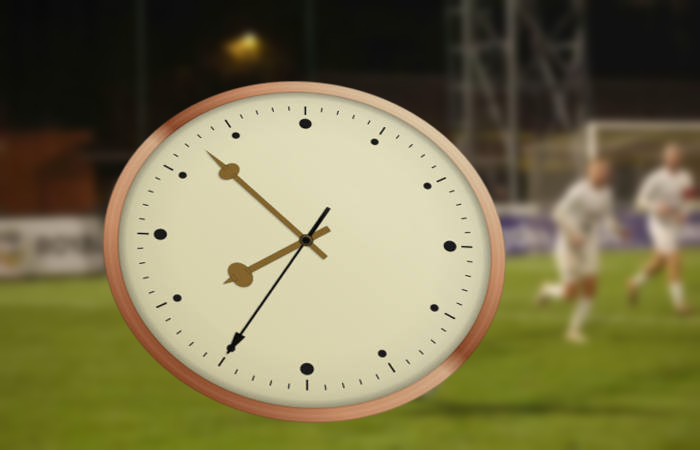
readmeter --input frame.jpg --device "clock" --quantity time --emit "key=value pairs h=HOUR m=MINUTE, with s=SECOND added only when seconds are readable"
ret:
h=7 m=52 s=35
